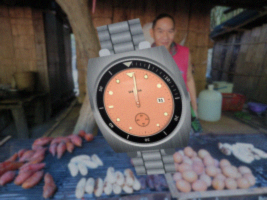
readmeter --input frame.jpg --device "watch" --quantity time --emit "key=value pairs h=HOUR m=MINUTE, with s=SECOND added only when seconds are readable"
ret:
h=12 m=1
